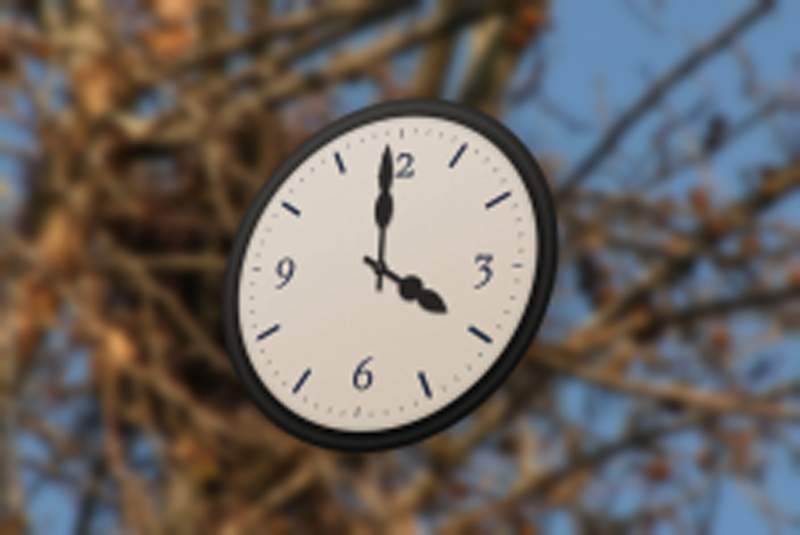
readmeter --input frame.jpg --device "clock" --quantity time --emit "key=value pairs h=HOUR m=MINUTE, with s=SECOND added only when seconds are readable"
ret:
h=3 m=59
